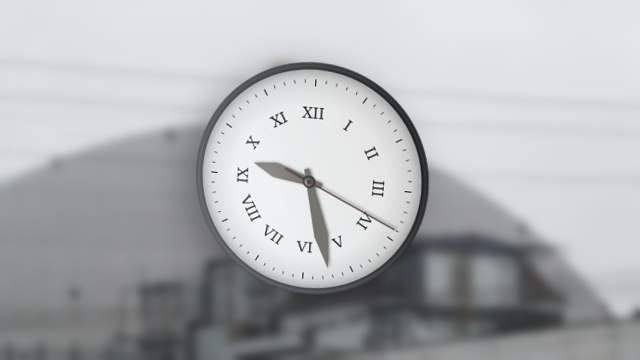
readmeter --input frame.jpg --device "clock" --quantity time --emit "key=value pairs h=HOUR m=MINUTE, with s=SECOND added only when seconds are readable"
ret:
h=9 m=27 s=19
